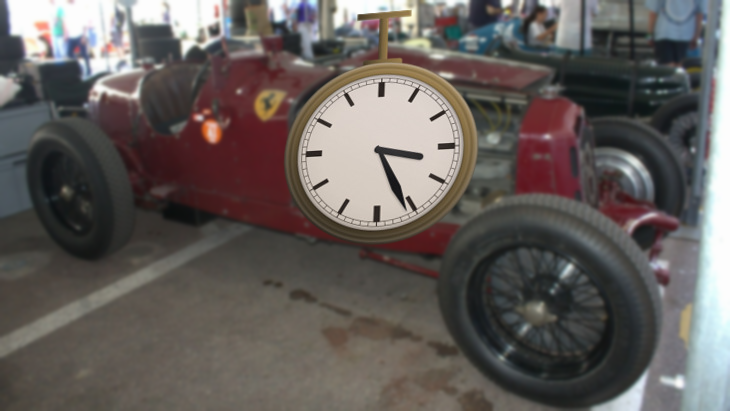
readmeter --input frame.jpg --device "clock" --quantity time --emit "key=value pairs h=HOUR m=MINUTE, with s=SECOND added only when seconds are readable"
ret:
h=3 m=26
